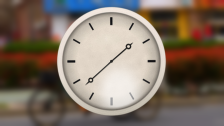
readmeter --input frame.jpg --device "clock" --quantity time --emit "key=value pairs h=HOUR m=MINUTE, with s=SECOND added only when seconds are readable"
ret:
h=1 m=38
